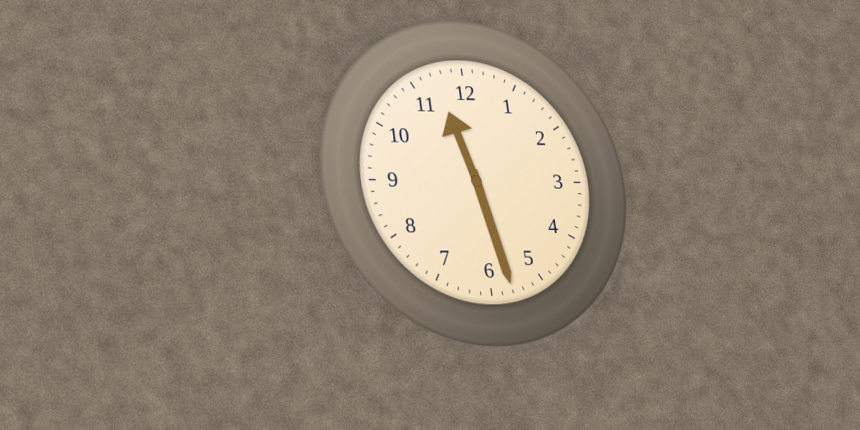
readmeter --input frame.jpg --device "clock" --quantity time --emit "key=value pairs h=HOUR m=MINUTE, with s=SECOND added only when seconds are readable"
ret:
h=11 m=28
